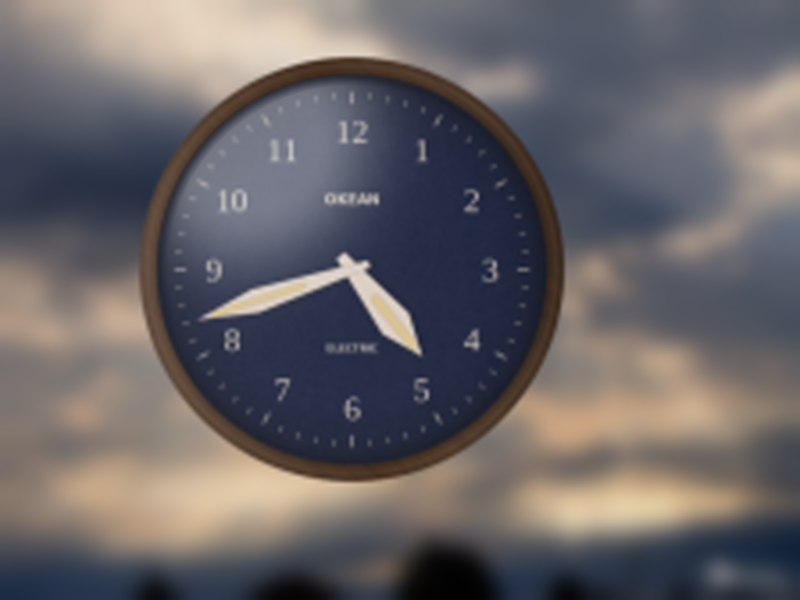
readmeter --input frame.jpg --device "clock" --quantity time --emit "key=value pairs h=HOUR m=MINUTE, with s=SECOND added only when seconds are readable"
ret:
h=4 m=42
